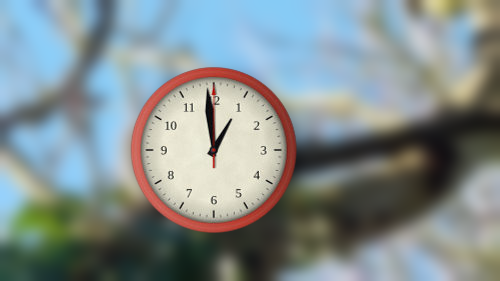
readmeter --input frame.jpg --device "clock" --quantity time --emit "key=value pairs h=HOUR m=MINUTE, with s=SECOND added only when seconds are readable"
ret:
h=12 m=59 s=0
